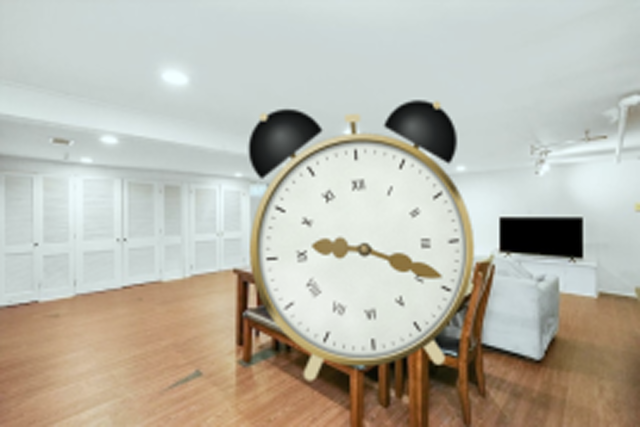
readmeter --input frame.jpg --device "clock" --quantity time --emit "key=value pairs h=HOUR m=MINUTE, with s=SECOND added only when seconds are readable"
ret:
h=9 m=19
